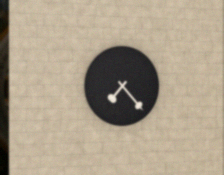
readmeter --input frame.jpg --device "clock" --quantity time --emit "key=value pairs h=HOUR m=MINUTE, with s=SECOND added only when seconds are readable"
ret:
h=7 m=23
